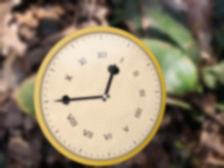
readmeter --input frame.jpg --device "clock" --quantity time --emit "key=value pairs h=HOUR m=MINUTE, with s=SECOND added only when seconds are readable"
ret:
h=12 m=45
